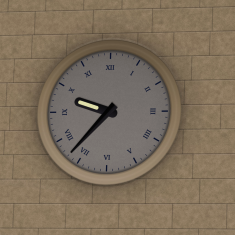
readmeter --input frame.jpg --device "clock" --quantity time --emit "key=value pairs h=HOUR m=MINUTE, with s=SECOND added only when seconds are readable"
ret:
h=9 m=37
